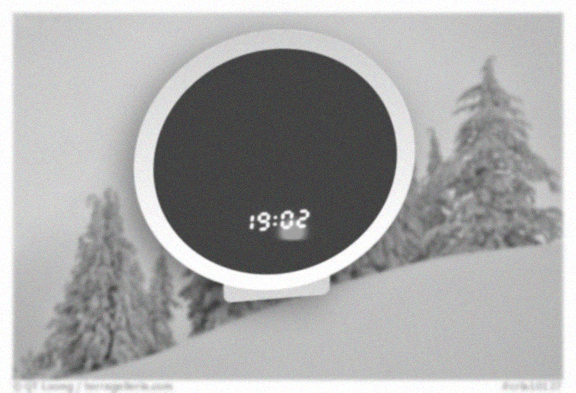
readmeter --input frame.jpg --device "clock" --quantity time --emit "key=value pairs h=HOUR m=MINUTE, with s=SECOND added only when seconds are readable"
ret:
h=19 m=2
